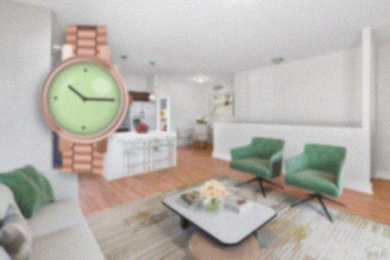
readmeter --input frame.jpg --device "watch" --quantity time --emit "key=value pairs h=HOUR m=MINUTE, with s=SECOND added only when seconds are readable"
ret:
h=10 m=15
